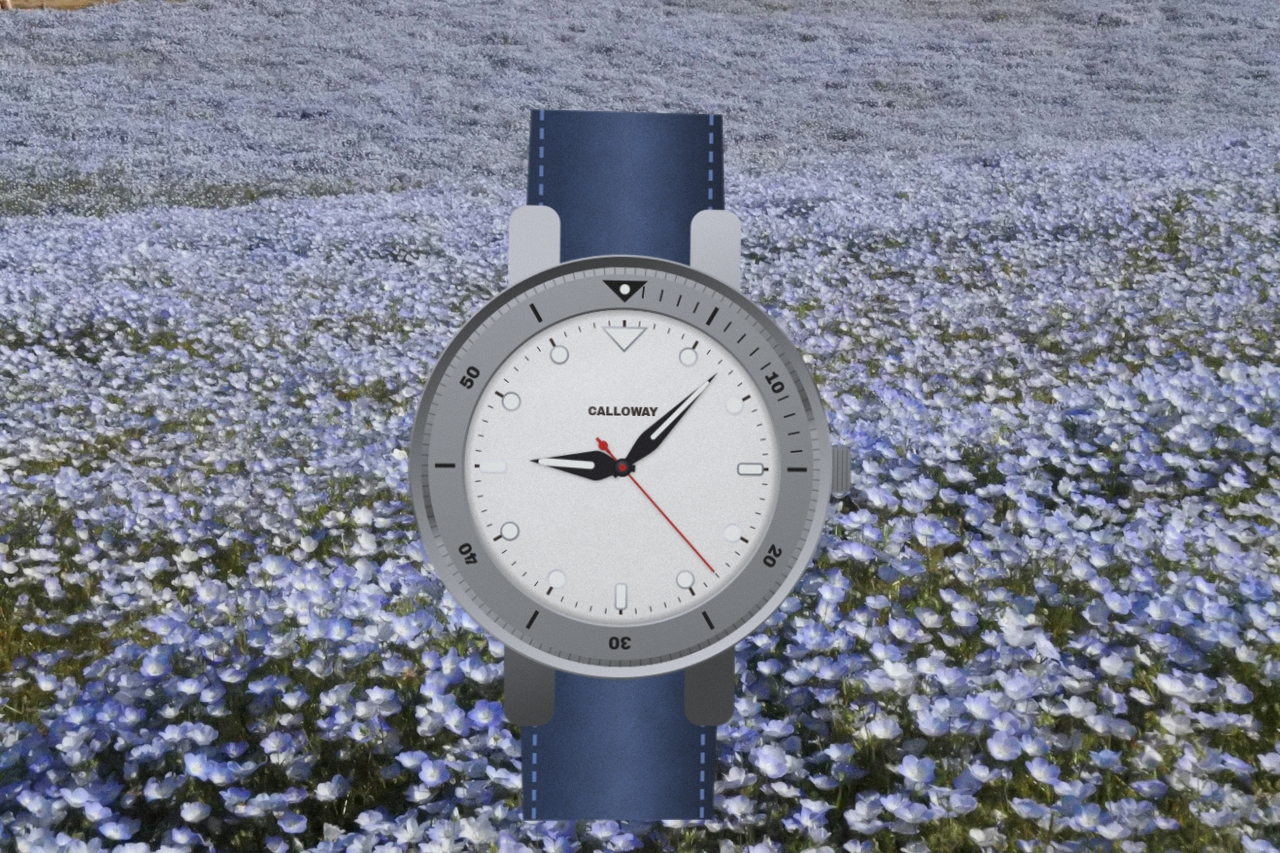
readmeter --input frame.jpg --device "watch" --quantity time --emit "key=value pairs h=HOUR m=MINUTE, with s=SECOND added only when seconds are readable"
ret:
h=9 m=7 s=23
